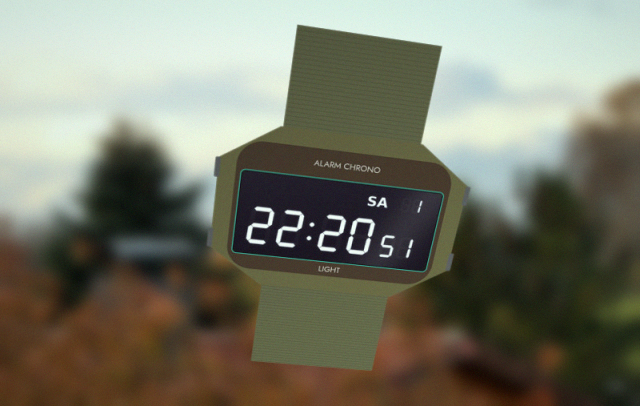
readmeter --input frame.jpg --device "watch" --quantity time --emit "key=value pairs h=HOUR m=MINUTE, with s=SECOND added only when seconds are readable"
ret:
h=22 m=20 s=51
